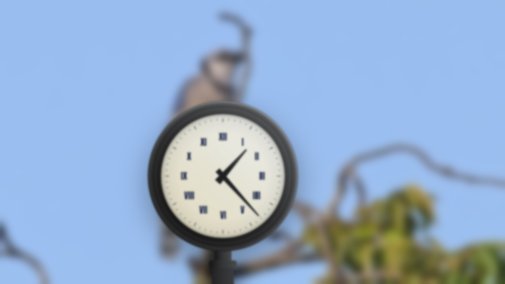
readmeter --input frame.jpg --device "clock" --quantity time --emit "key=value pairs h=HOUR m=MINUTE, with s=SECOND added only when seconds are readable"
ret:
h=1 m=23
